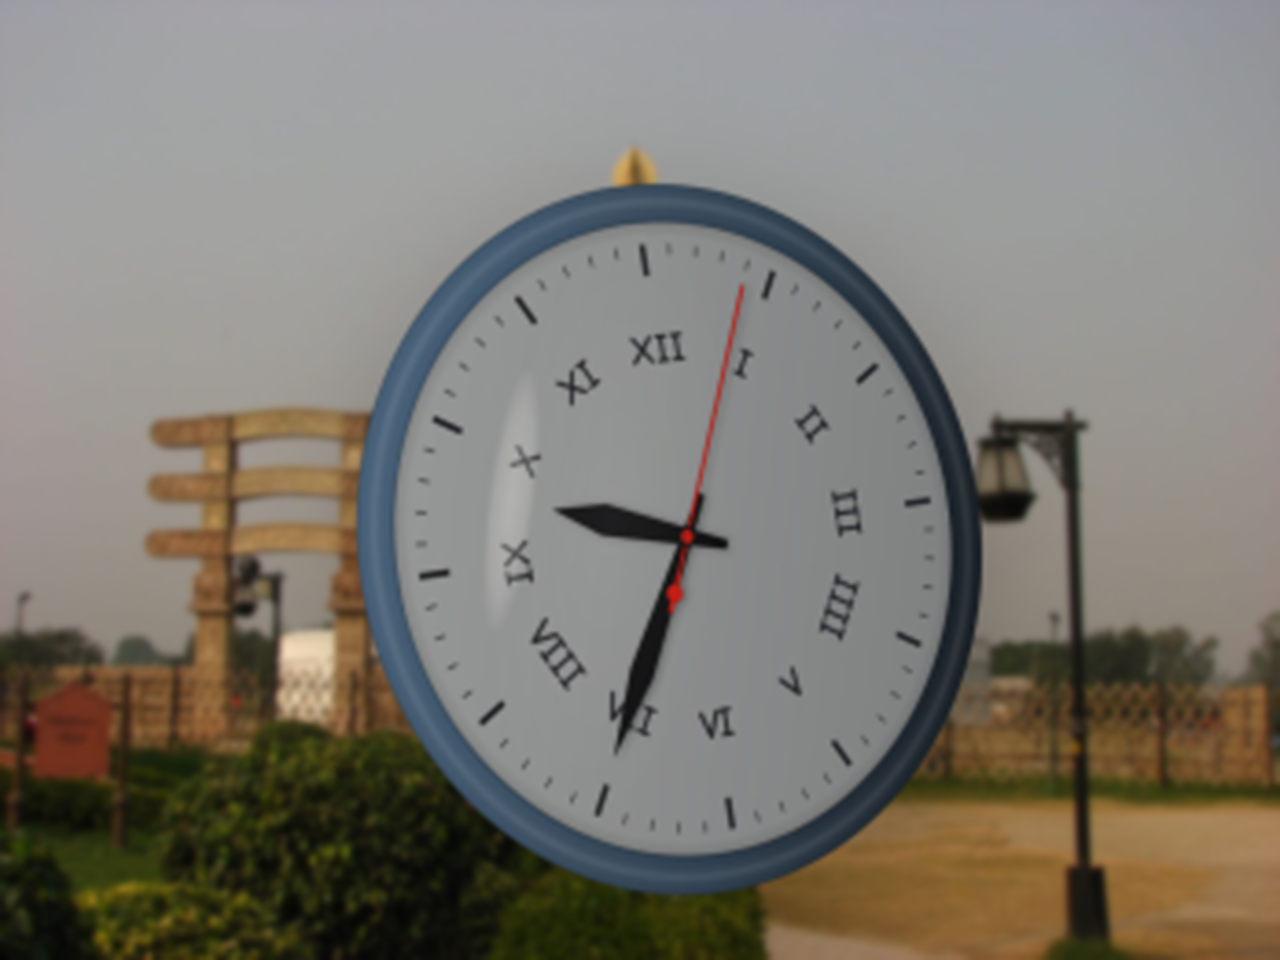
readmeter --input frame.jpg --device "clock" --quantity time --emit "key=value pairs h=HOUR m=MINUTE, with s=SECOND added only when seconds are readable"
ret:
h=9 m=35 s=4
